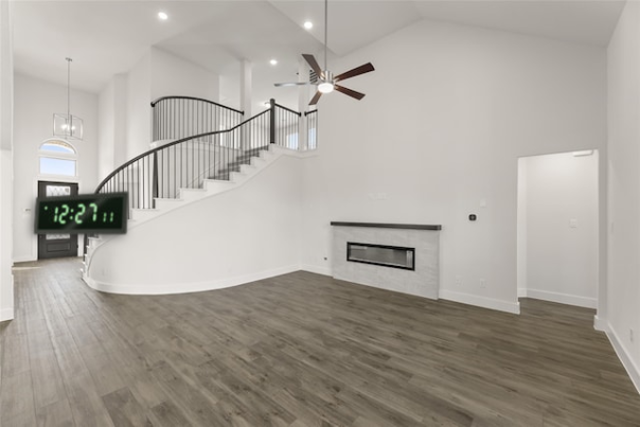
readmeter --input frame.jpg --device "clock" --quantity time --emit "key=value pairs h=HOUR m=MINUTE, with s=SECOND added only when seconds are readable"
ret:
h=12 m=27 s=11
